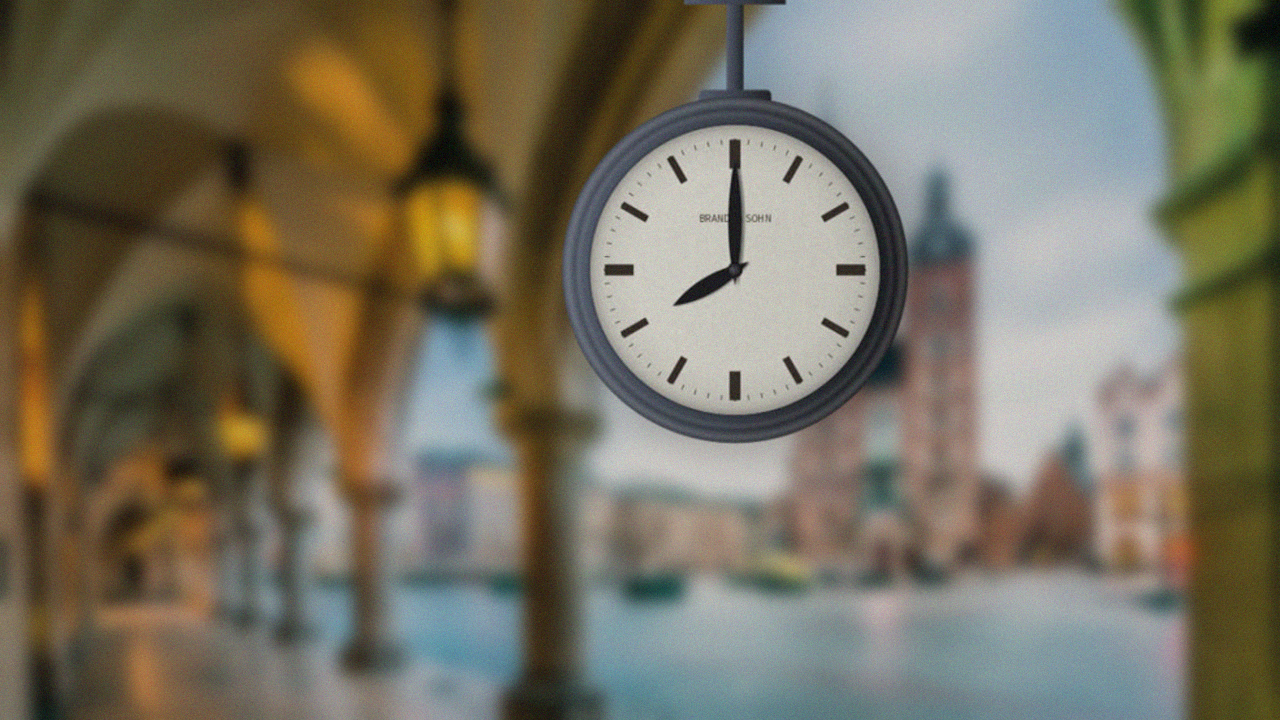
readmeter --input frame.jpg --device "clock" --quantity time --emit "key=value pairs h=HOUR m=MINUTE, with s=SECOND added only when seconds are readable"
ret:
h=8 m=0
